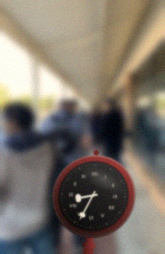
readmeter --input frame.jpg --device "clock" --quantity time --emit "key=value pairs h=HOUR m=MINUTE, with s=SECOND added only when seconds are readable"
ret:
h=8 m=34
